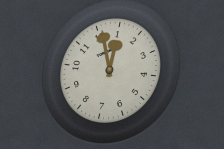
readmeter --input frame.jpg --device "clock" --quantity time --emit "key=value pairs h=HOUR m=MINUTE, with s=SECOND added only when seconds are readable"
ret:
h=1 m=1
